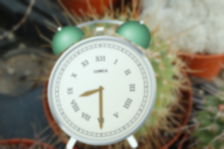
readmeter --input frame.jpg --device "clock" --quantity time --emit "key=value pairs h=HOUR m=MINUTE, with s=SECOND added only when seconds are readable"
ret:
h=8 m=30
